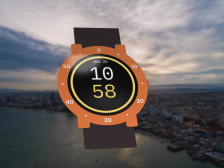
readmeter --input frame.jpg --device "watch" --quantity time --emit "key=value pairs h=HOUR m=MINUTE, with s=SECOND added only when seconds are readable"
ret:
h=10 m=58
